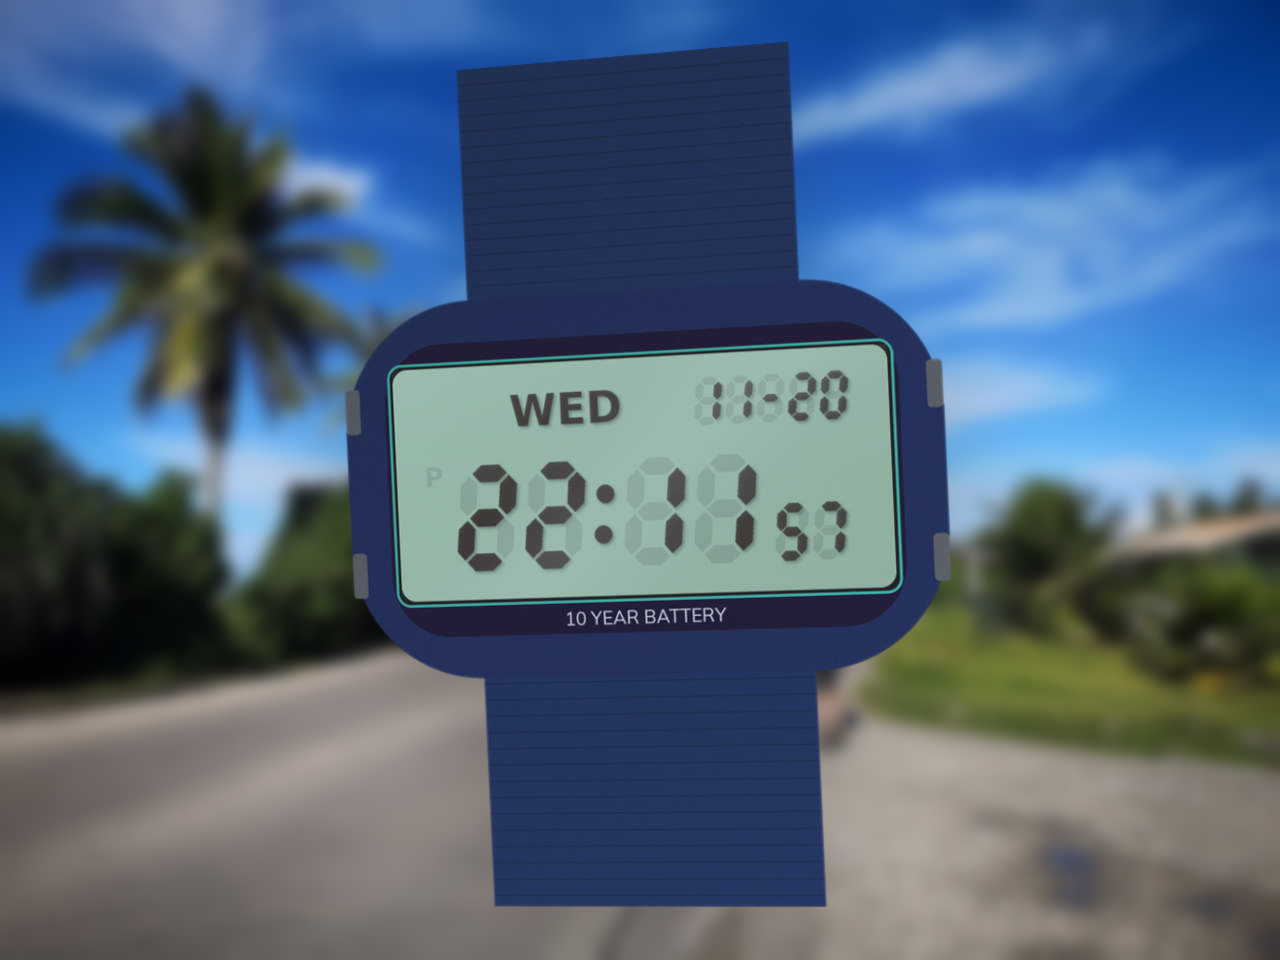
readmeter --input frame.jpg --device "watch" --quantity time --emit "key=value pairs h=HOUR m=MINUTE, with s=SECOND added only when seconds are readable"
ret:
h=22 m=11 s=57
